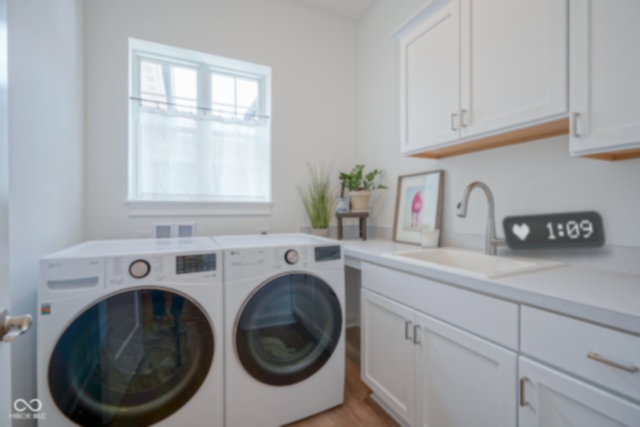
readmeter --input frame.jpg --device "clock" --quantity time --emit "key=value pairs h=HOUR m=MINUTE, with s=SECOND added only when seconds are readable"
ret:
h=1 m=9
